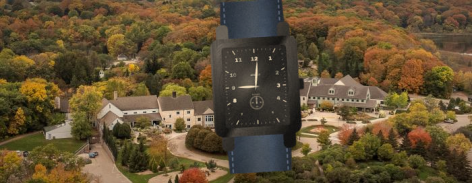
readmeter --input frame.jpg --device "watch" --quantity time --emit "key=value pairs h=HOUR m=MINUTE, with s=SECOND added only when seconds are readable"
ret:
h=9 m=1
